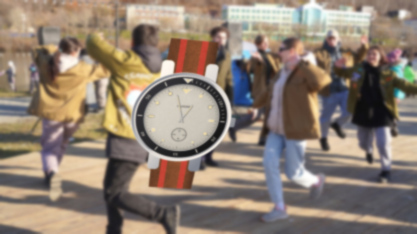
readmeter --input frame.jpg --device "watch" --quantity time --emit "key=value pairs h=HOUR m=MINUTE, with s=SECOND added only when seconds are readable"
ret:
h=12 m=57
